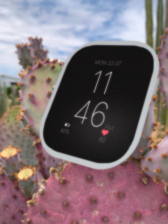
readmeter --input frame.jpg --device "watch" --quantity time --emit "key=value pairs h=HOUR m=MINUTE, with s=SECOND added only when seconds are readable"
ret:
h=11 m=46
